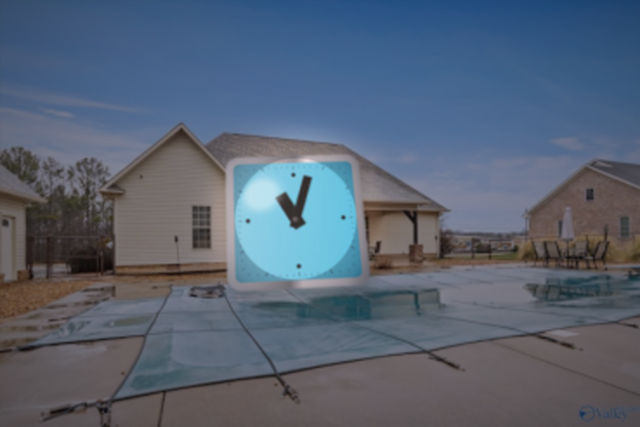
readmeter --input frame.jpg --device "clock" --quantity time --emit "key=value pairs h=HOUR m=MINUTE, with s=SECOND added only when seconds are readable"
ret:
h=11 m=3
